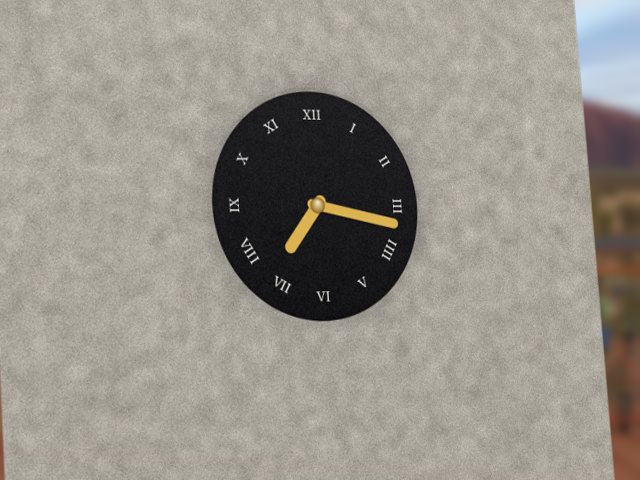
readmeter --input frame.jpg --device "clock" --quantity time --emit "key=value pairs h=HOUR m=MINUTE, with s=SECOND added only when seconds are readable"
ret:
h=7 m=17
